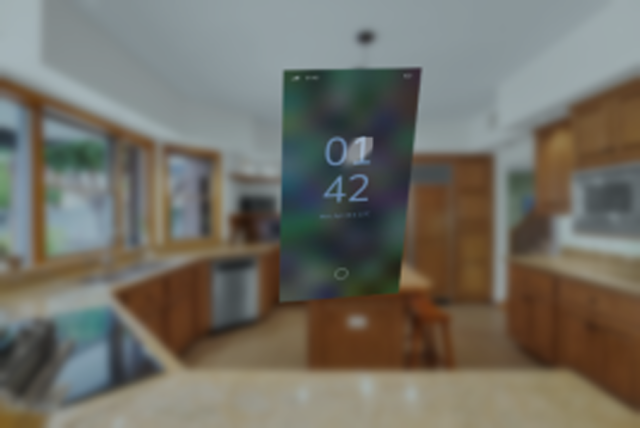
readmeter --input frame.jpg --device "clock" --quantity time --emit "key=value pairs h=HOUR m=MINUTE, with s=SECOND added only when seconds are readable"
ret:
h=1 m=42
